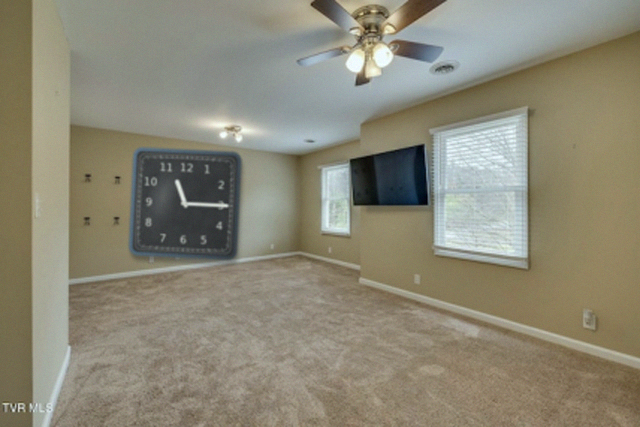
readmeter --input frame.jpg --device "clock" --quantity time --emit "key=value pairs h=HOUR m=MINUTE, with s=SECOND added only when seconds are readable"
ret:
h=11 m=15
